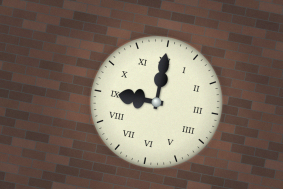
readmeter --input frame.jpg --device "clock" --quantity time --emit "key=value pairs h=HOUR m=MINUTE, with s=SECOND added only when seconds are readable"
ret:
h=9 m=0
